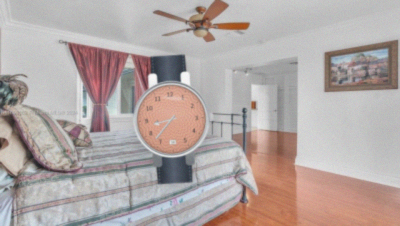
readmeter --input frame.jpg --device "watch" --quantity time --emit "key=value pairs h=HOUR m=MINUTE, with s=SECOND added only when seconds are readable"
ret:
h=8 m=37
